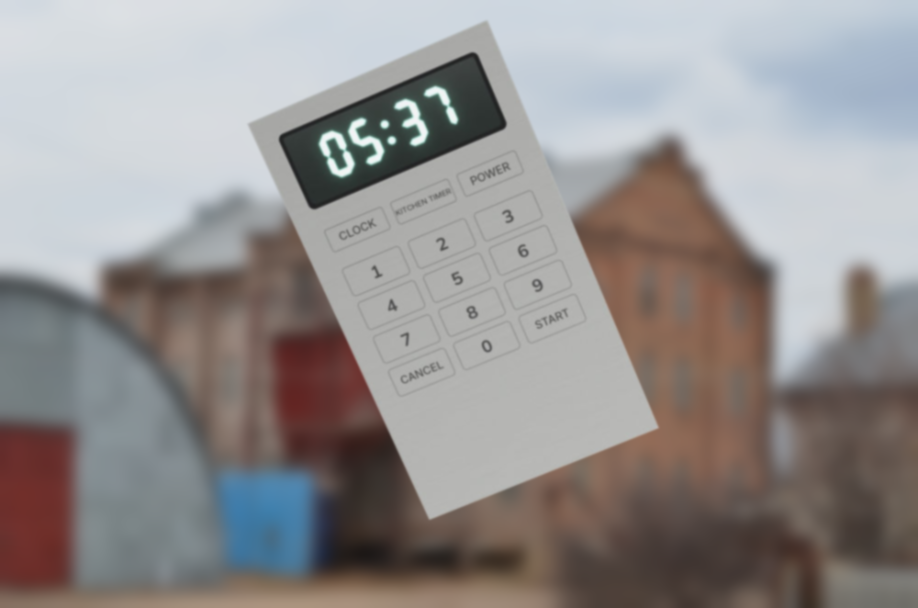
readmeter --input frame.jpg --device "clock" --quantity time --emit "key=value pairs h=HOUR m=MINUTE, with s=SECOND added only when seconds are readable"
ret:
h=5 m=37
